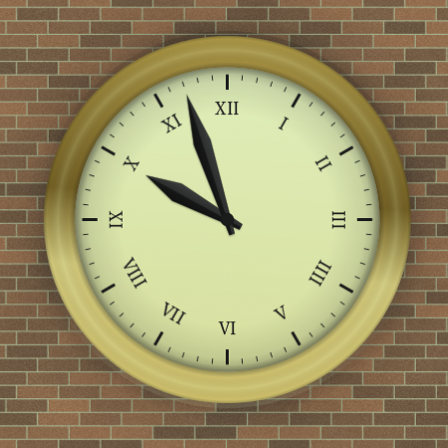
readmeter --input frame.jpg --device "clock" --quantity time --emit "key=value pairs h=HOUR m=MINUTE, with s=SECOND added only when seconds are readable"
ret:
h=9 m=57
